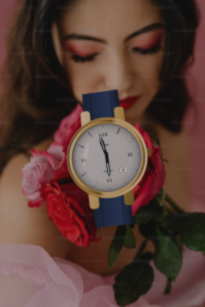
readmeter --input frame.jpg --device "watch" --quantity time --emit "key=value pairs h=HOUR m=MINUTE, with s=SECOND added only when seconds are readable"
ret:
h=5 m=58
